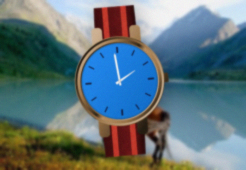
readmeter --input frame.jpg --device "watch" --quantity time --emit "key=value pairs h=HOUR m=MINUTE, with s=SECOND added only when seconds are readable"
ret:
h=1 m=59
